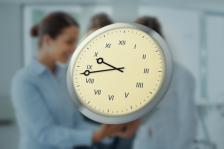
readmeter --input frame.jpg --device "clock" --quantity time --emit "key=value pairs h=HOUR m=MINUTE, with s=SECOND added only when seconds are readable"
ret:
h=9 m=43
